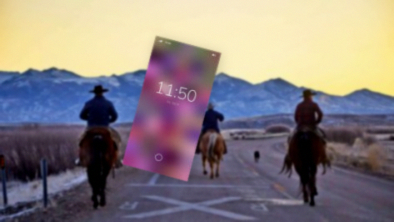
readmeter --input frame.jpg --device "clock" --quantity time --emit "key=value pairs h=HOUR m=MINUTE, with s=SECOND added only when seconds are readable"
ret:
h=11 m=50
